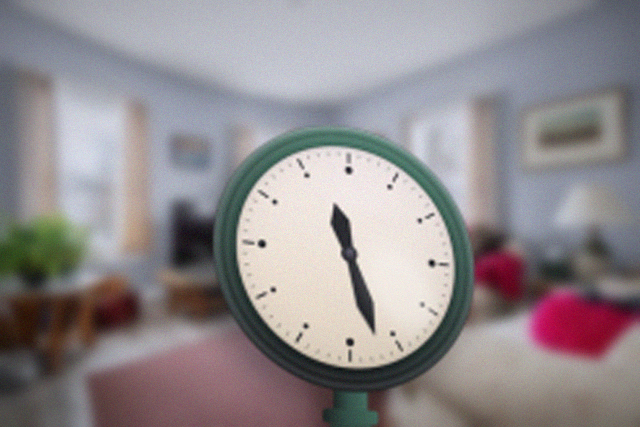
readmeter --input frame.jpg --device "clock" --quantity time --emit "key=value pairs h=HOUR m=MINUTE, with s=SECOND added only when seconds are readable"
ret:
h=11 m=27
